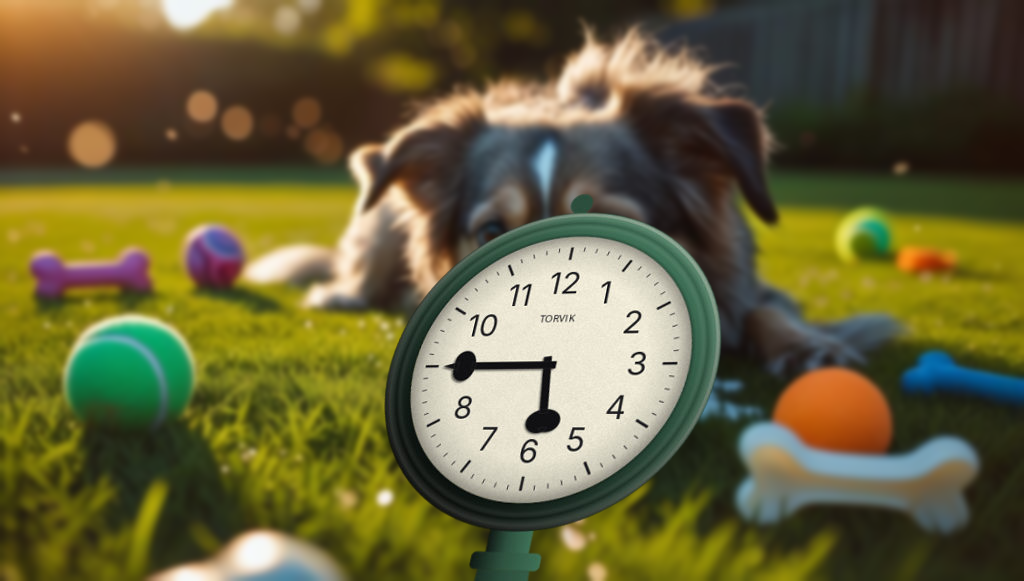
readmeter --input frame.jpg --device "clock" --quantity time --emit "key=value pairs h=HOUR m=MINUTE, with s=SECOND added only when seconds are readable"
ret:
h=5 m=45
